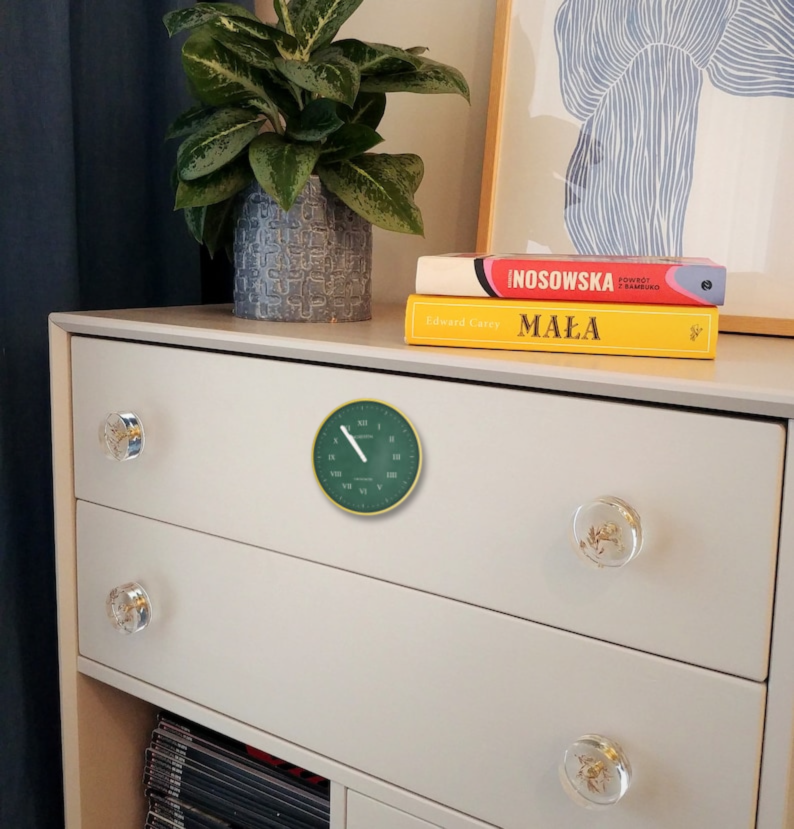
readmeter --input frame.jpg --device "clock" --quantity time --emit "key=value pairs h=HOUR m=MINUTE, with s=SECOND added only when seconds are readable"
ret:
h=10 m=54
